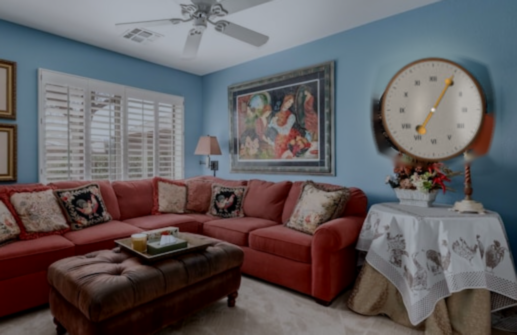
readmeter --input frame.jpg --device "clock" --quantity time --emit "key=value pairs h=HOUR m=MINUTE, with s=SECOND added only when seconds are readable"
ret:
h=7 m=5
